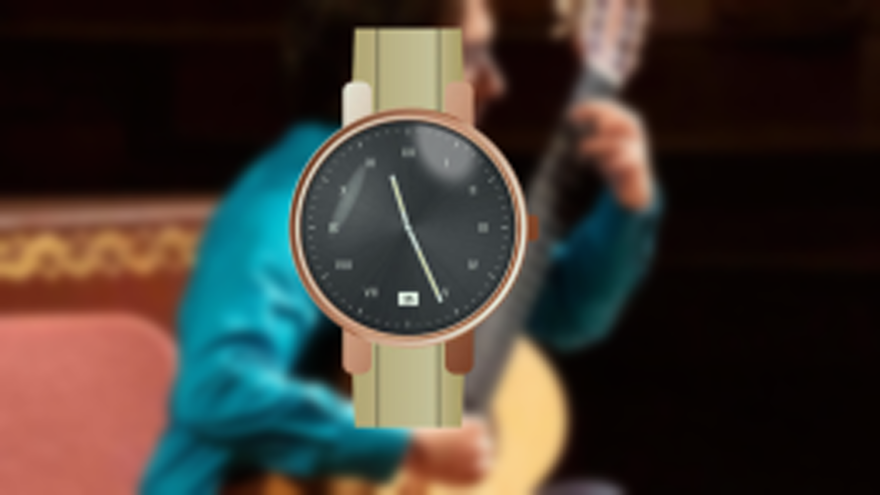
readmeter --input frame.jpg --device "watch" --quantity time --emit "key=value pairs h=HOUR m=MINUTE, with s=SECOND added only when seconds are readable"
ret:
h=11 m=26
